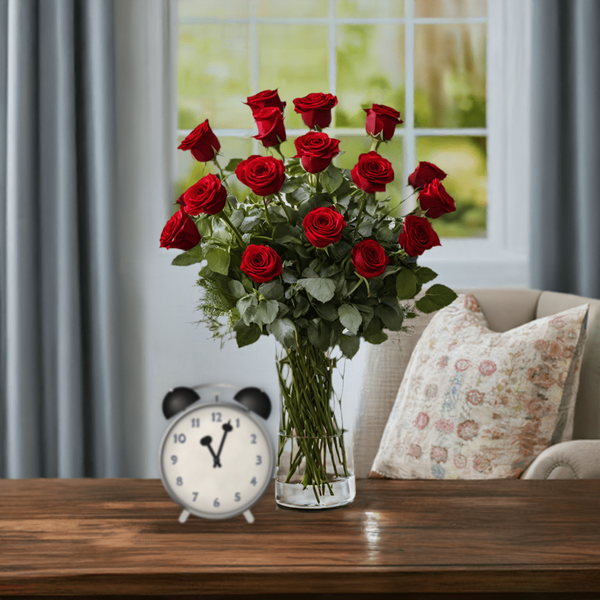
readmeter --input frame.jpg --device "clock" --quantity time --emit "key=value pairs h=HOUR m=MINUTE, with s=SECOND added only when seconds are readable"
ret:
h=11 m=3
